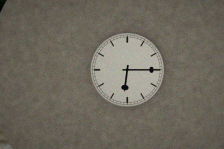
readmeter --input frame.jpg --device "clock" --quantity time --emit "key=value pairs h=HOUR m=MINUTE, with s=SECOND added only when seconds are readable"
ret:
h=6 m=15
